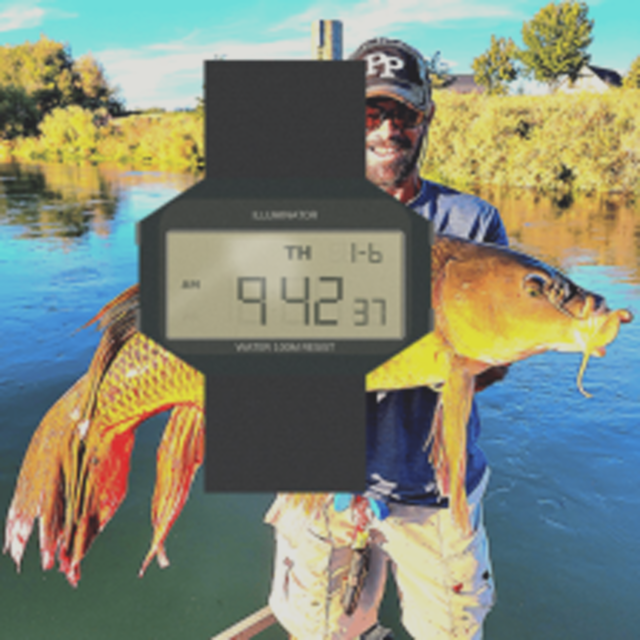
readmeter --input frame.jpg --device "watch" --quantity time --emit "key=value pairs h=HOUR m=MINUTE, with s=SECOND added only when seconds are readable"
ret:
h=9 m=42 s=37
